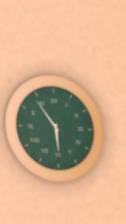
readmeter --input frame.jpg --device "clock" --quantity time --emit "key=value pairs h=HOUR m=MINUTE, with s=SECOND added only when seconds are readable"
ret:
h=5 m=54
